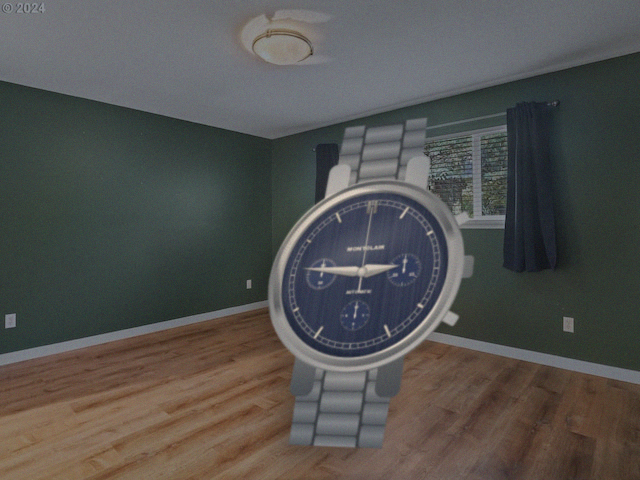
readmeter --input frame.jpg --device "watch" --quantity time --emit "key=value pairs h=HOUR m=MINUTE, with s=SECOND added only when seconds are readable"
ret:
h=2 m=46
